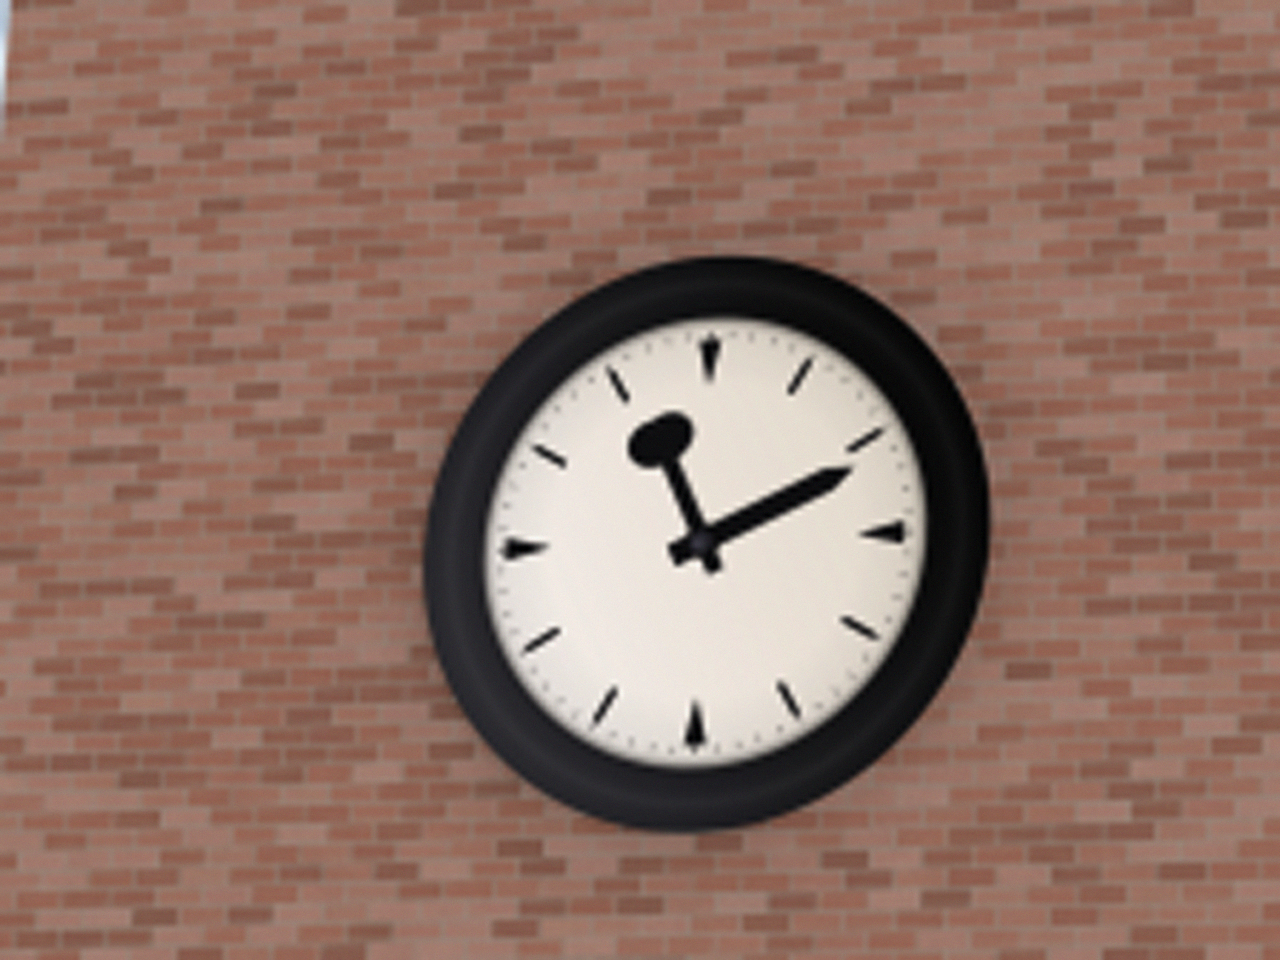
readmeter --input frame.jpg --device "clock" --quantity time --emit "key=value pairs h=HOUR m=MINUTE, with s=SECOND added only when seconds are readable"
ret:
h=11 m=11
